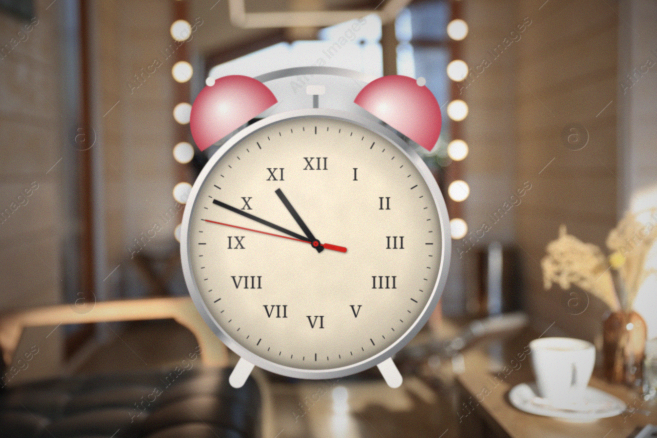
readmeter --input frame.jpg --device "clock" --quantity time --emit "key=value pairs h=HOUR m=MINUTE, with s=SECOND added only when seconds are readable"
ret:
h=10 m=48 s=47
